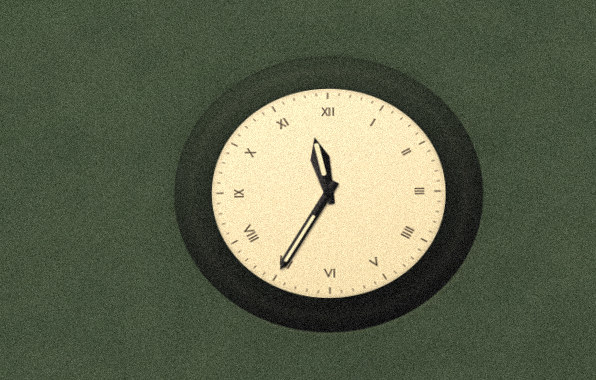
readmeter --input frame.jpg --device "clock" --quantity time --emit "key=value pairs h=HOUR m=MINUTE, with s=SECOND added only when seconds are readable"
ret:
h=11 m=35
